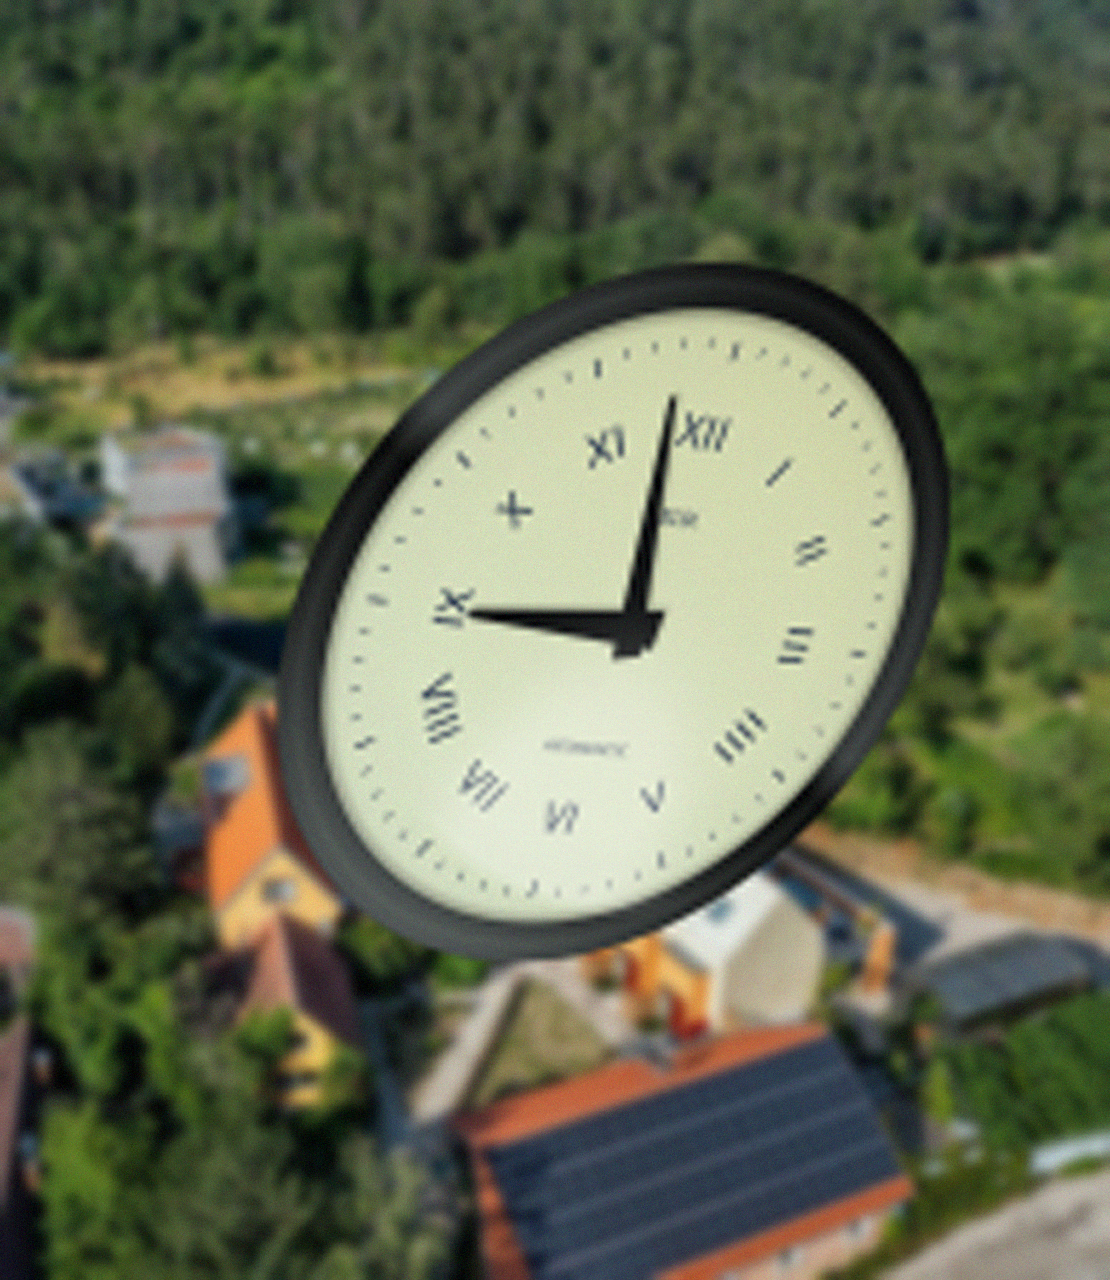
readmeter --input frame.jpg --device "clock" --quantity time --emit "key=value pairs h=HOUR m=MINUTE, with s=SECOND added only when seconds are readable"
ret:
h=8 m=58
